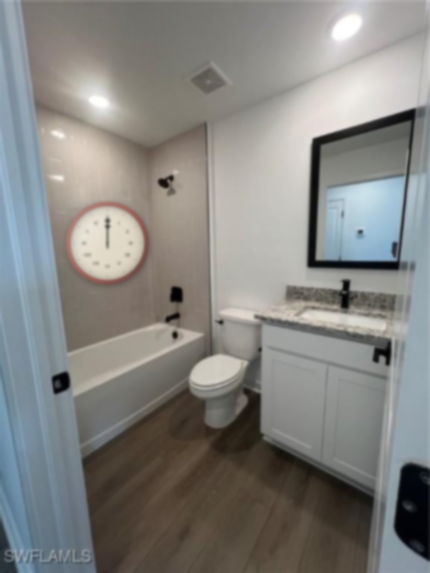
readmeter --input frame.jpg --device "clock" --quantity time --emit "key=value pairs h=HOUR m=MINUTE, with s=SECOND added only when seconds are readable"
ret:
h=12 m=0
